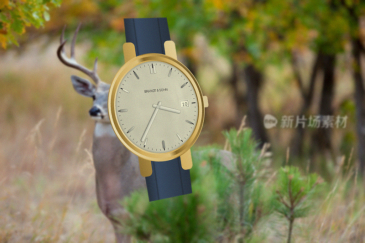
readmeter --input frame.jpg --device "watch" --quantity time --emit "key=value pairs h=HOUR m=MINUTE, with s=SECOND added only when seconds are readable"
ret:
h=3 m=36
